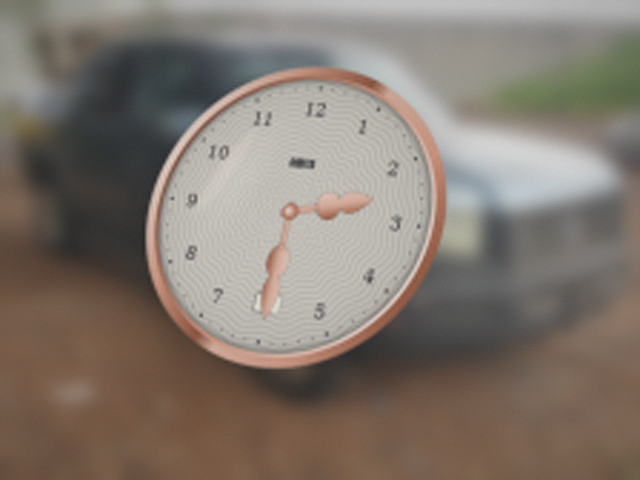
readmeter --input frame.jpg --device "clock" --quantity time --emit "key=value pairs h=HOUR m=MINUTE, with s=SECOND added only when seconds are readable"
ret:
h=2 m=30
